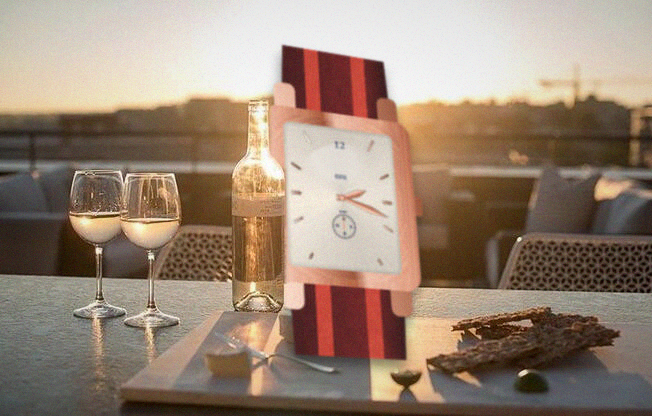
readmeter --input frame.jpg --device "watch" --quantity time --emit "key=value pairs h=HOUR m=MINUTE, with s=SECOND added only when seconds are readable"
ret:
h=2 m=18
